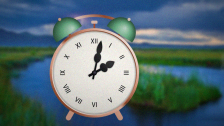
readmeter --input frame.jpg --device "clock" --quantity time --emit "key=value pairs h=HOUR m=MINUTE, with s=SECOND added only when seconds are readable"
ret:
h=2 m=2
